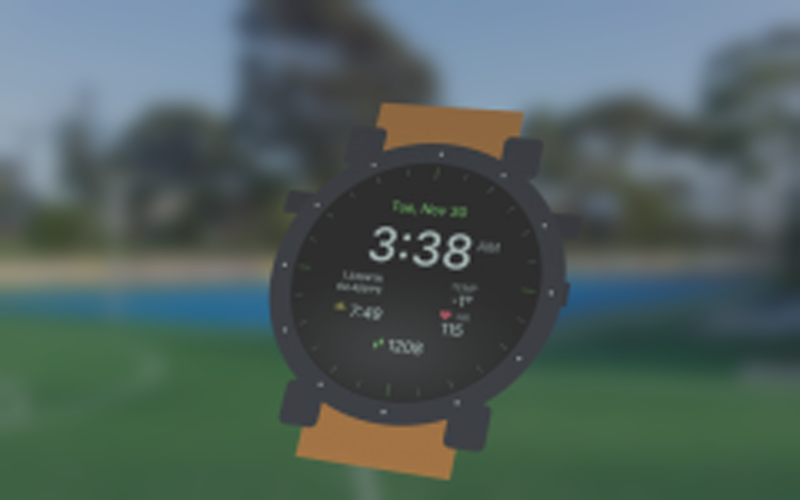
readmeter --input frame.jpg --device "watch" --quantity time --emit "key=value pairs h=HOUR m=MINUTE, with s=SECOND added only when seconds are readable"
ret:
h=3 m=38
